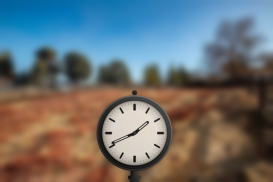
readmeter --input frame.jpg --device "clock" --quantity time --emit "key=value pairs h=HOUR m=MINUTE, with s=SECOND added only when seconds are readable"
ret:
h=1 m=41
